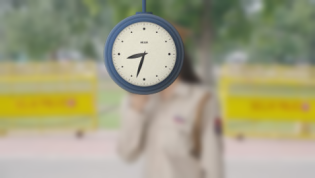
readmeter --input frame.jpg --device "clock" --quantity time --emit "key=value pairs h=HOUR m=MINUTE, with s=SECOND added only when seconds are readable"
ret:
h=8 m=33
